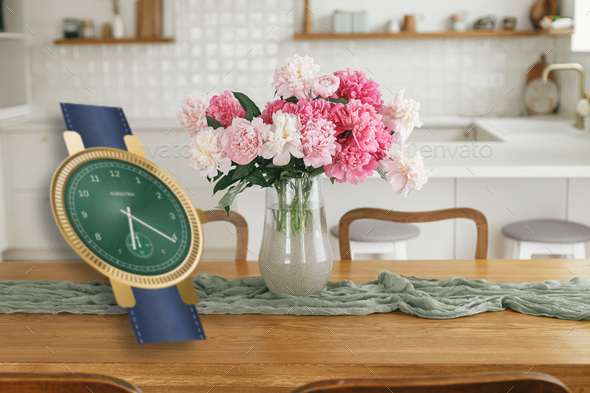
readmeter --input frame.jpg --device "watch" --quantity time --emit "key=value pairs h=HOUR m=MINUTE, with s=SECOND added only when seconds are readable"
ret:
h=6 m=21
